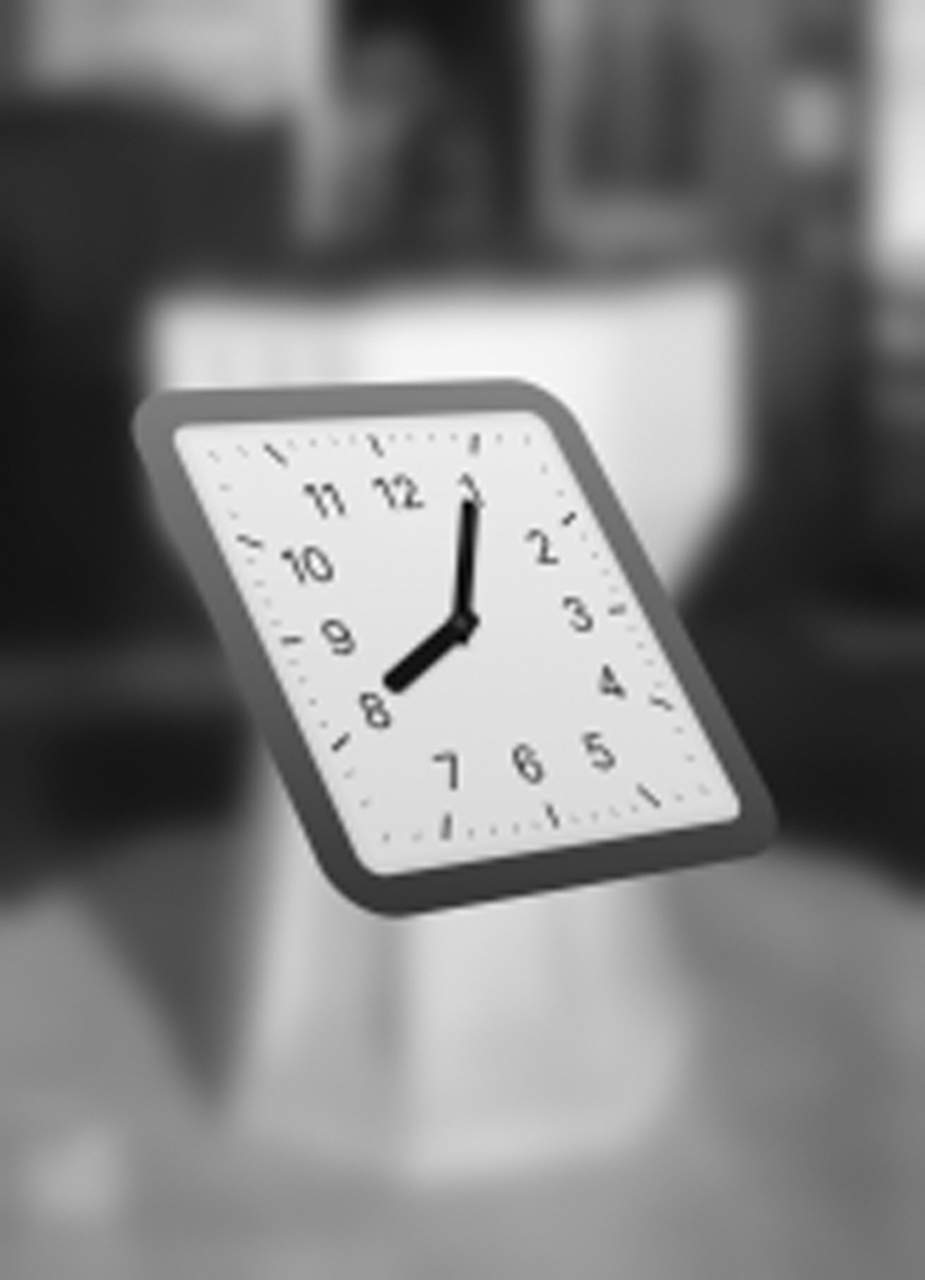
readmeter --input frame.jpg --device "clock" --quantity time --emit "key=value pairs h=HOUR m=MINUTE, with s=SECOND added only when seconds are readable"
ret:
h=8 m=5
